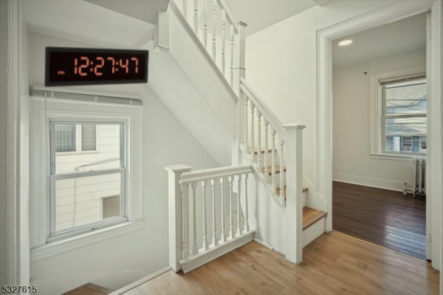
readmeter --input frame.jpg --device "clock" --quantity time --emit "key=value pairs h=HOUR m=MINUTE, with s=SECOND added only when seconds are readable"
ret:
h=12 m=27 s=47
